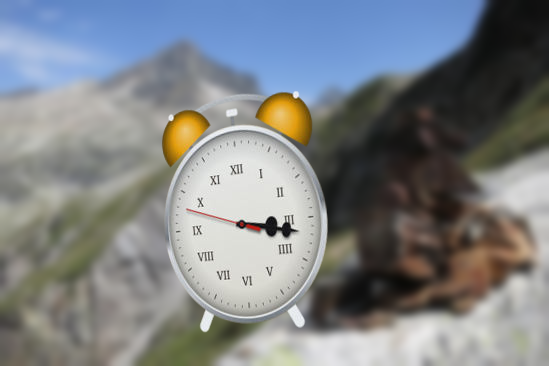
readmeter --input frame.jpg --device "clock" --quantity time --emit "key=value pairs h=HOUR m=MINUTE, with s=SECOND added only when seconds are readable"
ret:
h=3 m=16 s=48
